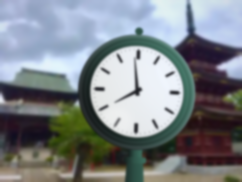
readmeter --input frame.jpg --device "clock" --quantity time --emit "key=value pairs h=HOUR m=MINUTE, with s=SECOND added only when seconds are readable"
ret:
h=7 m=59
